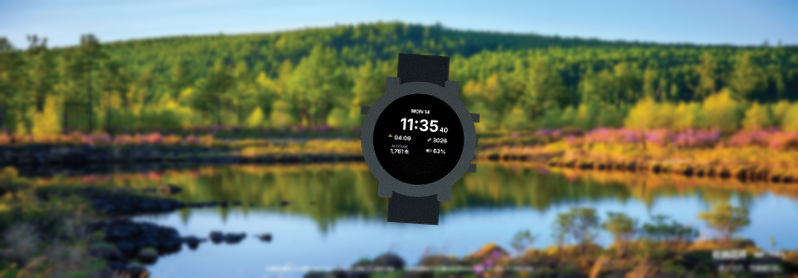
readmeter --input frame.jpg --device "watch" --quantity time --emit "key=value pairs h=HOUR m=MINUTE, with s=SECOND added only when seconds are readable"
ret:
h=11 m=35
